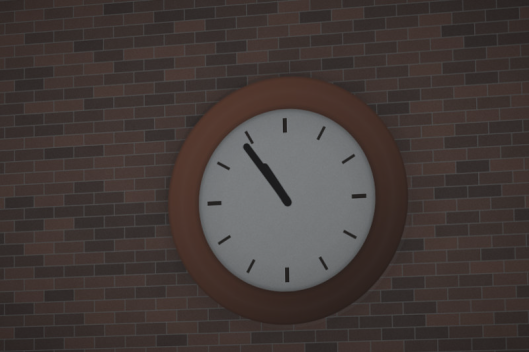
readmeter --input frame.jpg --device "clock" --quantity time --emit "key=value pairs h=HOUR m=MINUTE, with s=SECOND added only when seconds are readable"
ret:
h=10 m=54
